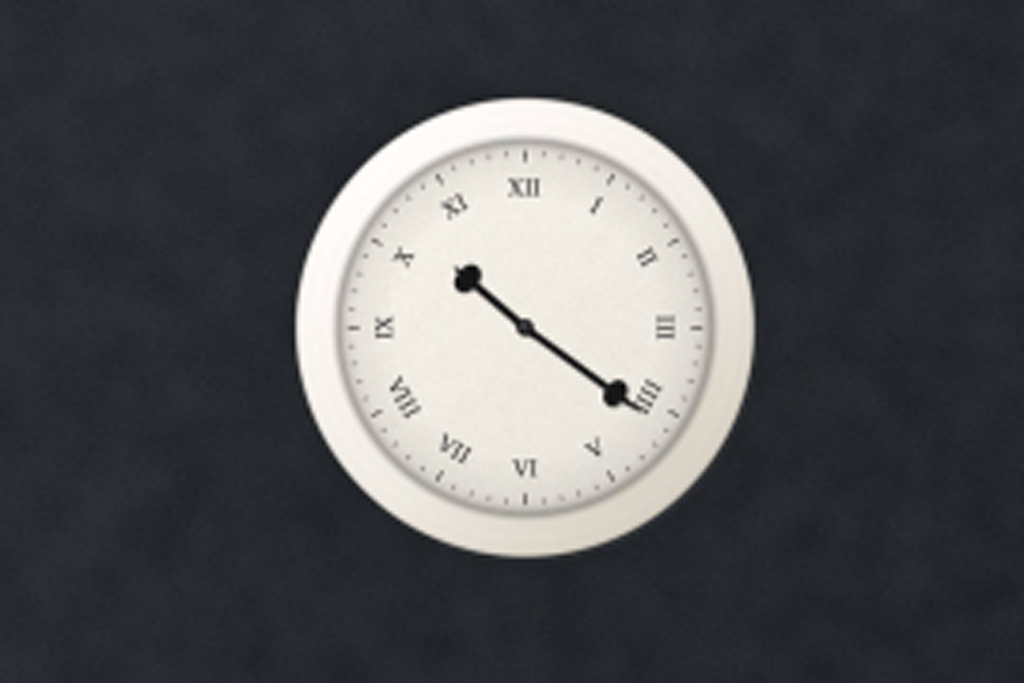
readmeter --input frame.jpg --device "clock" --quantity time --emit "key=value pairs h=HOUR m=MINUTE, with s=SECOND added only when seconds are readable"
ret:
h=10 m=21
